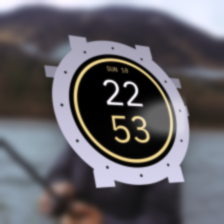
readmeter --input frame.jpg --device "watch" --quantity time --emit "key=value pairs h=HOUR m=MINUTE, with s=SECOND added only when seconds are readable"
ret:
h=22 m=53
